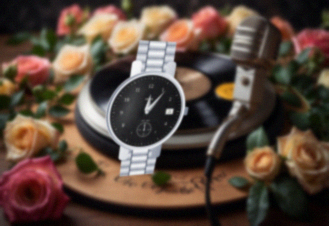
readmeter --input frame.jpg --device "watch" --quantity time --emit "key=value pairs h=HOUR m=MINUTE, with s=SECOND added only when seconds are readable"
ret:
h=12 m=6
